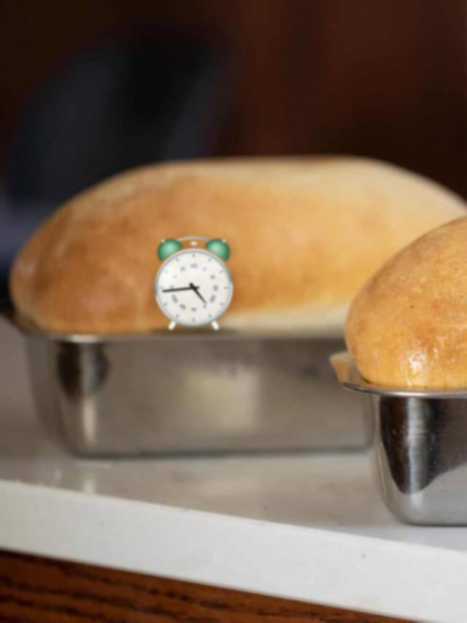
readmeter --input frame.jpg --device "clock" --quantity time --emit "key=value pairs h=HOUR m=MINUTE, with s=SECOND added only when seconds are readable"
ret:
h=4 m=44
